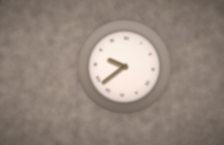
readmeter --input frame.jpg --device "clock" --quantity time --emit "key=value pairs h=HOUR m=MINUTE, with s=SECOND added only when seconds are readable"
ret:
h=9 m=38
